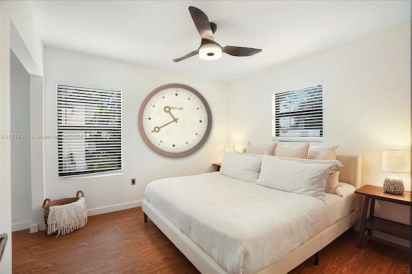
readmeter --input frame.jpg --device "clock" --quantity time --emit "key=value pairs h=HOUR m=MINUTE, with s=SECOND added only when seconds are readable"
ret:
h=10 m=40
